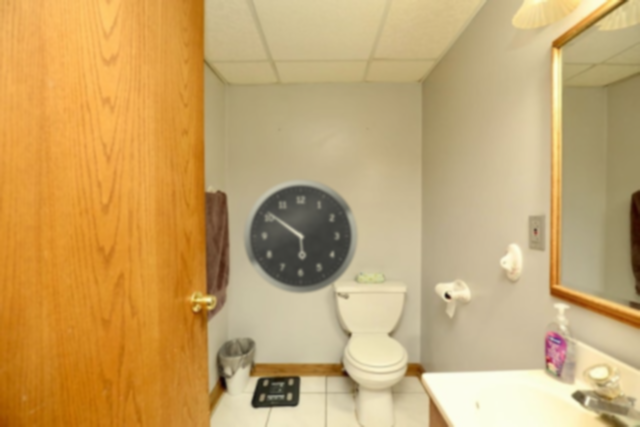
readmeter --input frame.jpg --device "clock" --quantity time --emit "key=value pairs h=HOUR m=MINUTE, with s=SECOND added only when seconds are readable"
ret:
h=5 m=51
